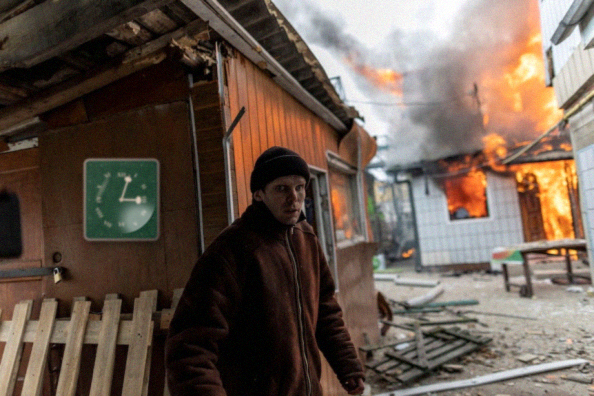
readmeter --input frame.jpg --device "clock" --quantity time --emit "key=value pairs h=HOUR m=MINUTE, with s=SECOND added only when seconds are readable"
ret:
h=3 m=3
